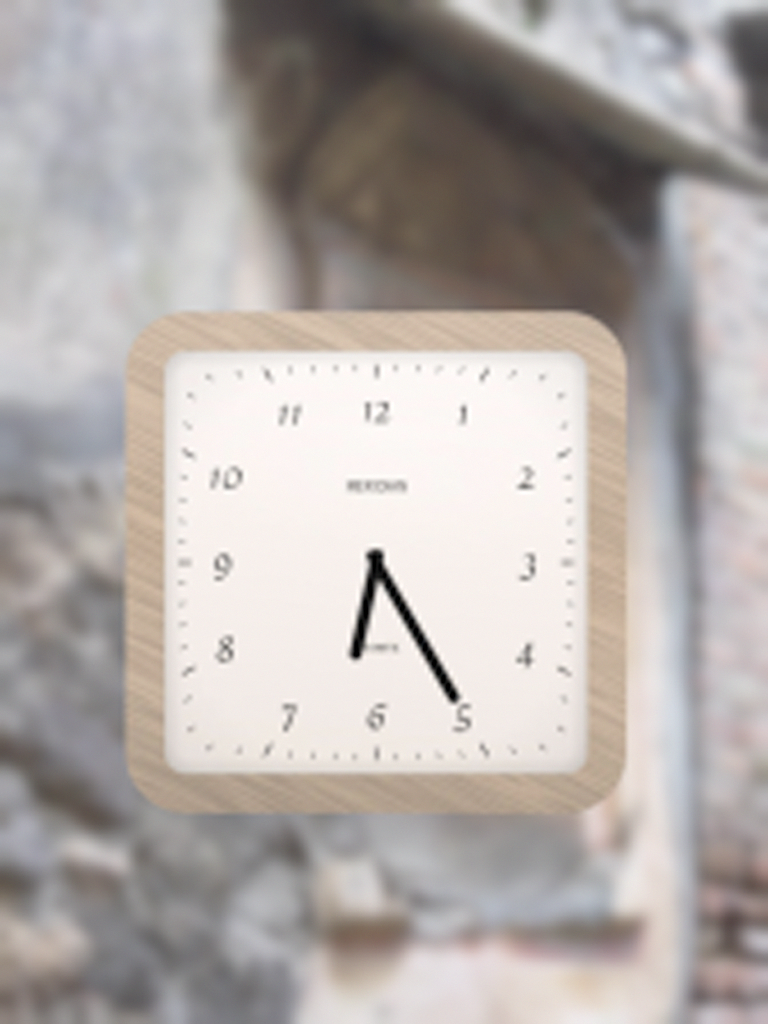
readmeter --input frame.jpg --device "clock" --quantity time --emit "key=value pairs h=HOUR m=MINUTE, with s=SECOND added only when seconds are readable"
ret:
h=6 m=25
